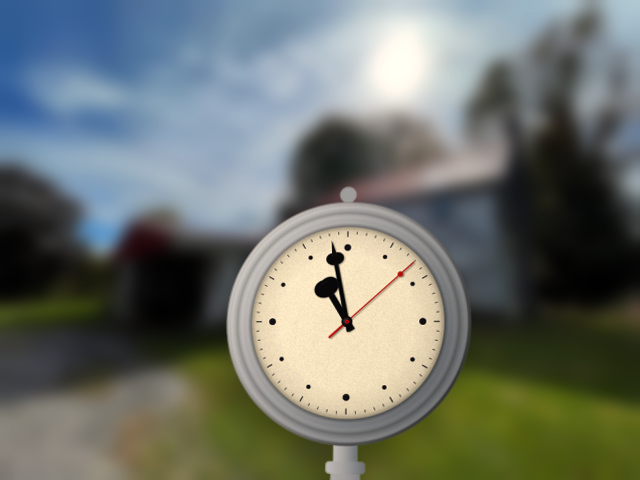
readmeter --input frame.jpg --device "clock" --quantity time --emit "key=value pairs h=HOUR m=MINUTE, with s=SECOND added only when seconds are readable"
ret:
h=10 m=58 s=8
